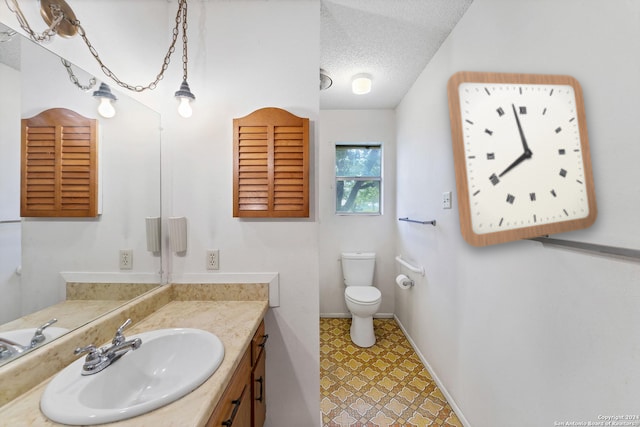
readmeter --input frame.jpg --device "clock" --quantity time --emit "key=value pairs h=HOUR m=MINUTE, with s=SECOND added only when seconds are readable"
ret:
h=7 m=58
